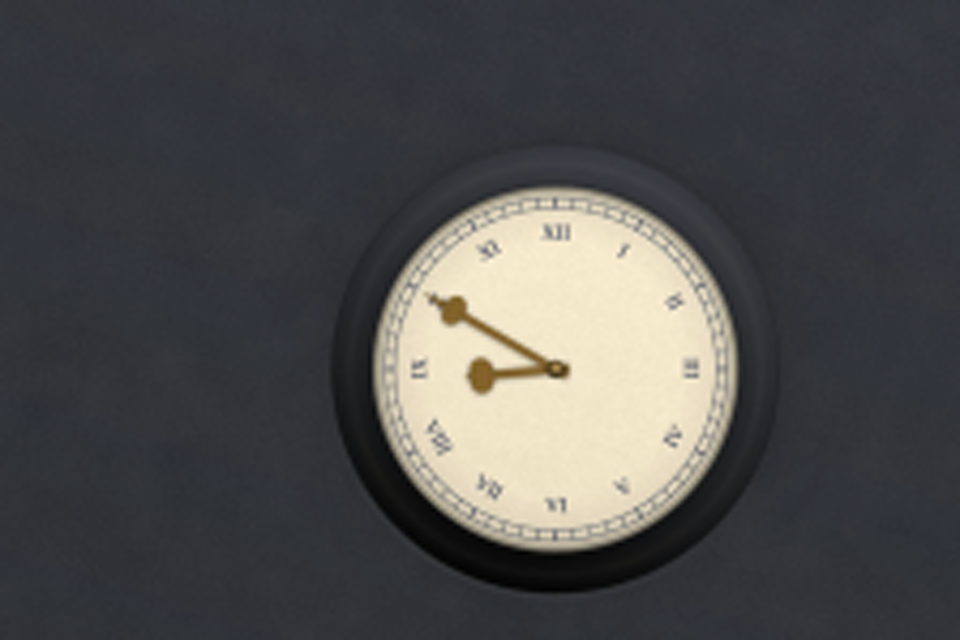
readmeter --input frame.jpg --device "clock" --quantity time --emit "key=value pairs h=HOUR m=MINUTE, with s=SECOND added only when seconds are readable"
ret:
h=8 m=50
